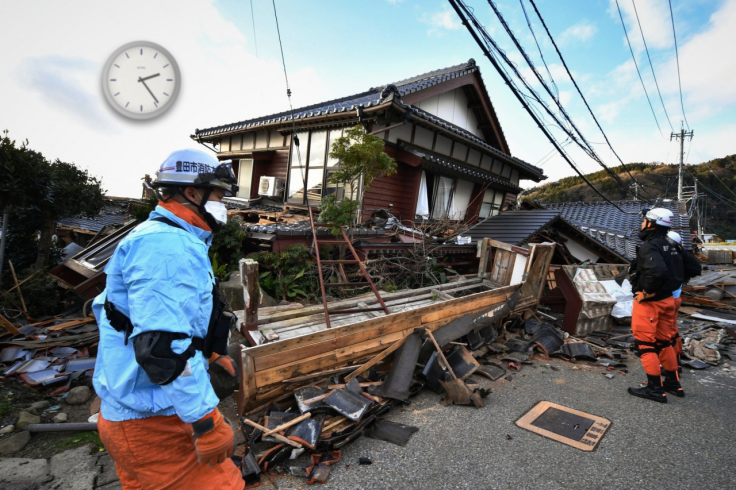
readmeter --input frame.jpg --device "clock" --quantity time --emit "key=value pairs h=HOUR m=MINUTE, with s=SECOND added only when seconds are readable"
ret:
h=2 m=24
